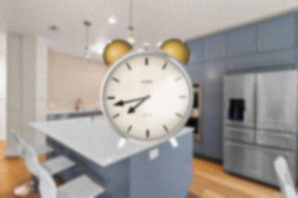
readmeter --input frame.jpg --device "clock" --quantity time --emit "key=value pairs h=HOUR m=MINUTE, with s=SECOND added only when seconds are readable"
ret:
h=7 m=43
